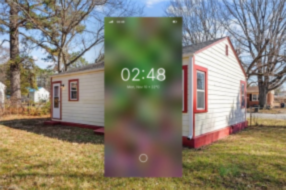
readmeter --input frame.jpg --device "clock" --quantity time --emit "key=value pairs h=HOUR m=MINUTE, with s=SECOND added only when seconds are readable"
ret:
h=2 m=48
